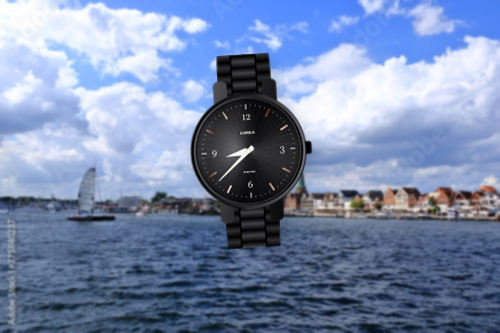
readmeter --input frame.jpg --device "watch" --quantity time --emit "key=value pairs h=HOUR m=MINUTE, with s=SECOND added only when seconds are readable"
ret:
h=8 m=38
